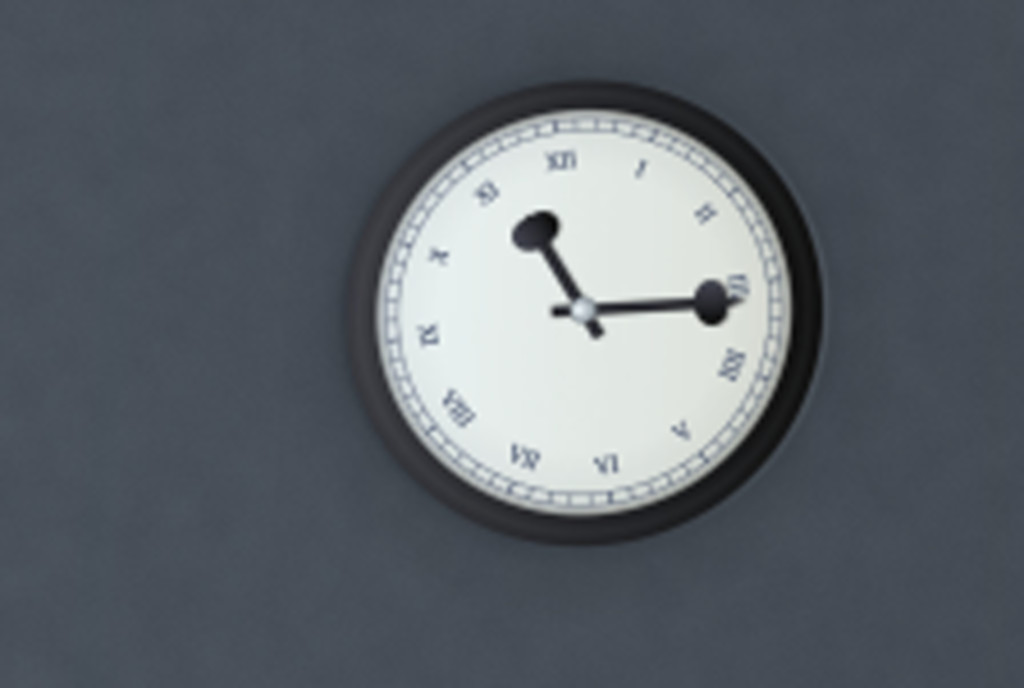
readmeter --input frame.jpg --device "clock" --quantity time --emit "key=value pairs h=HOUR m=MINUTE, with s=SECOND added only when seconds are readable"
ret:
h=11 m=16
